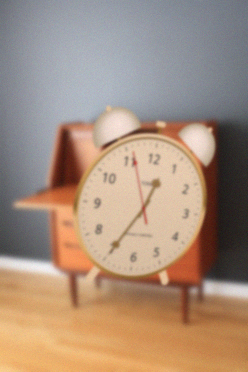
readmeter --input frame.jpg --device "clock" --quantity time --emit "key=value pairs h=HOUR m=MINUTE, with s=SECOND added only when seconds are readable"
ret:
h=12 m=34 s=56
